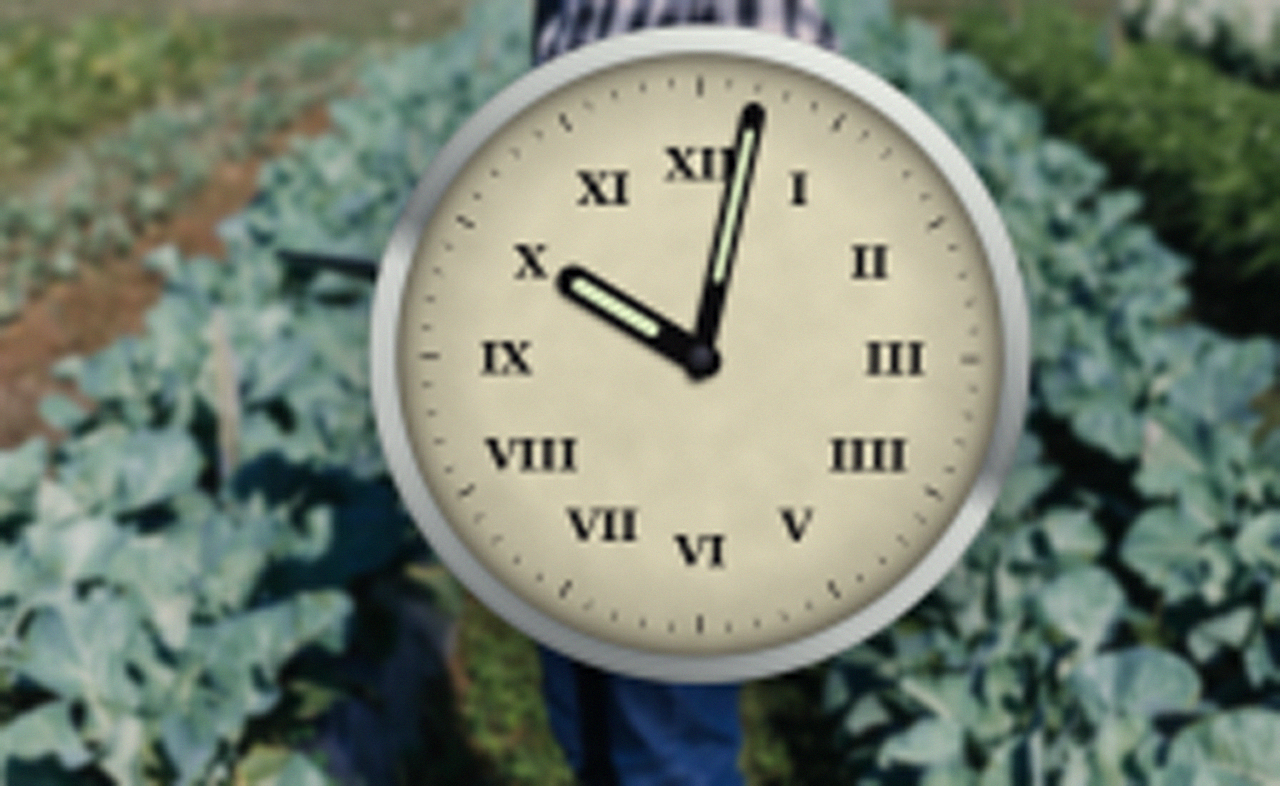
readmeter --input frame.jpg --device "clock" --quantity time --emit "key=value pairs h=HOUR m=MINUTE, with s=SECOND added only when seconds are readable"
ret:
h=10 m=2
